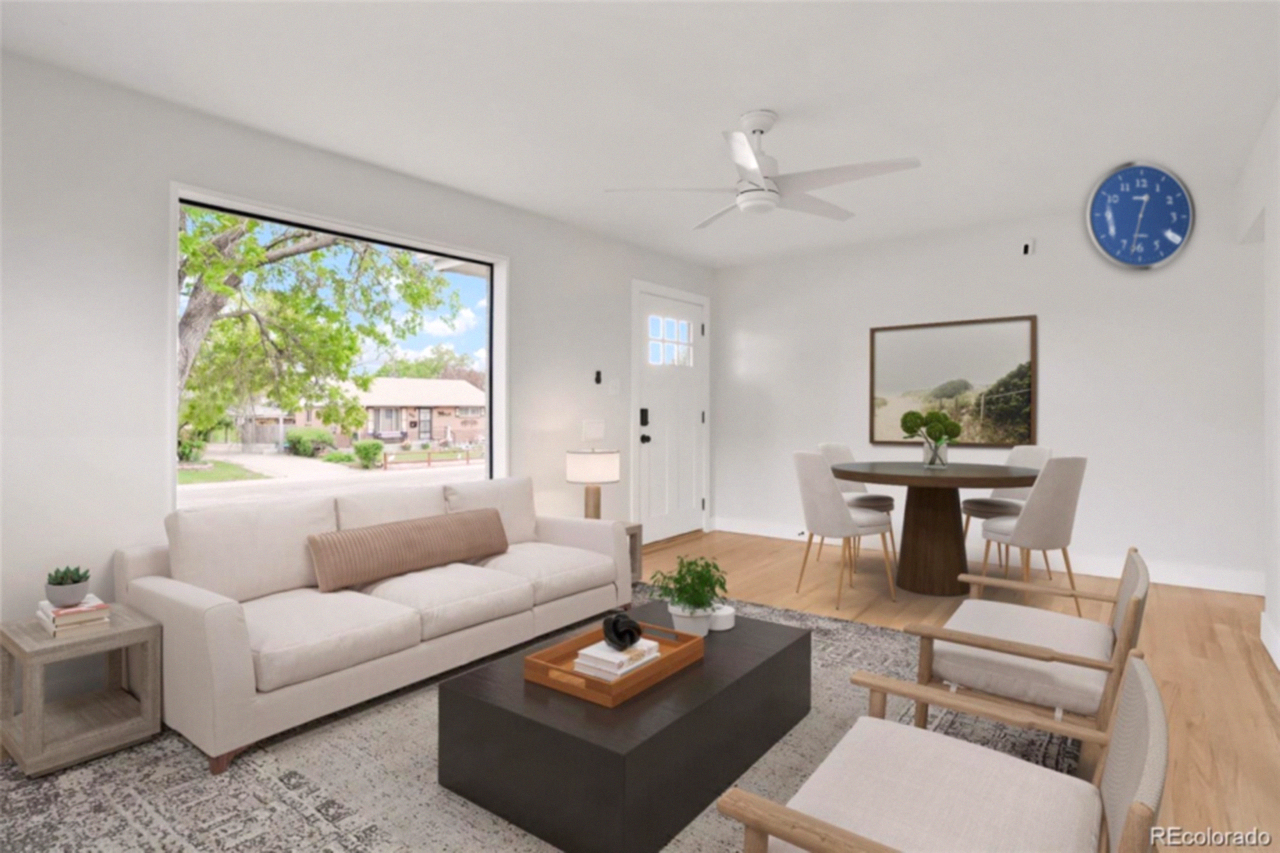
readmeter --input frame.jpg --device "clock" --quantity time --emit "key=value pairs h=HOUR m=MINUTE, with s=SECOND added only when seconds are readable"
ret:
h=12 m=32
